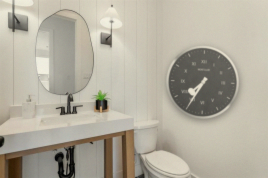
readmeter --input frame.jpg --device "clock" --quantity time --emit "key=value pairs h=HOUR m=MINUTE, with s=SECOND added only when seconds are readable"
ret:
h=7 m=35
